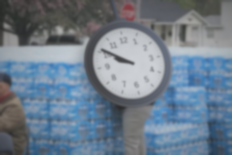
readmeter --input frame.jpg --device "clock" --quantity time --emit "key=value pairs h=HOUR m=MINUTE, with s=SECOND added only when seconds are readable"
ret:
h=9 m=51
